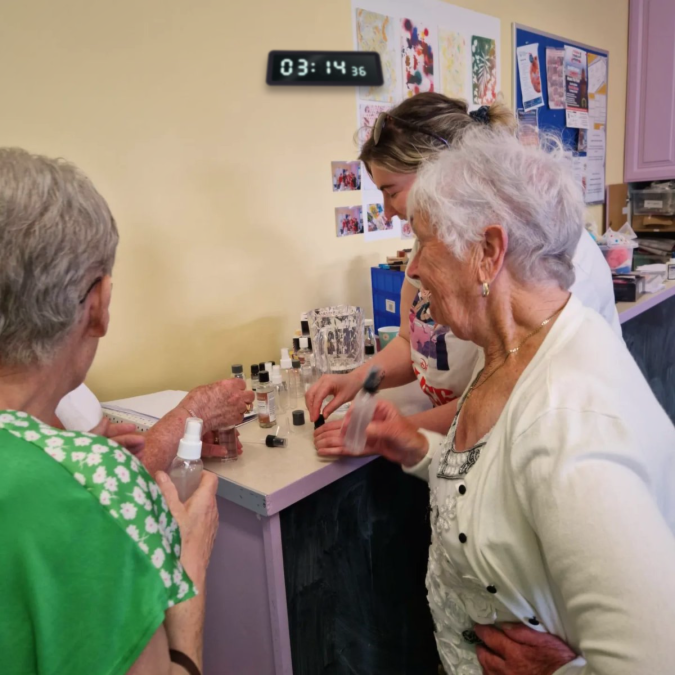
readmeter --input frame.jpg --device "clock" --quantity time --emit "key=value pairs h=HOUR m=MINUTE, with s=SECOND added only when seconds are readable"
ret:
h=3 m=14
